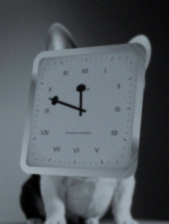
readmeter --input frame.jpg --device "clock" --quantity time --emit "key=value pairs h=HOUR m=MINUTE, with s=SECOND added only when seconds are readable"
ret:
h=11 m=48
